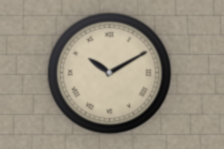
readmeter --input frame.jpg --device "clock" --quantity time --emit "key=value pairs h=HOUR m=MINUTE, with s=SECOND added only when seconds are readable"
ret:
h=10 m=10
